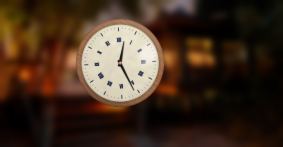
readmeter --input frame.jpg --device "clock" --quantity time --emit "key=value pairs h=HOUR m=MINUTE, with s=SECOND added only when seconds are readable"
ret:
h=12 m=26
